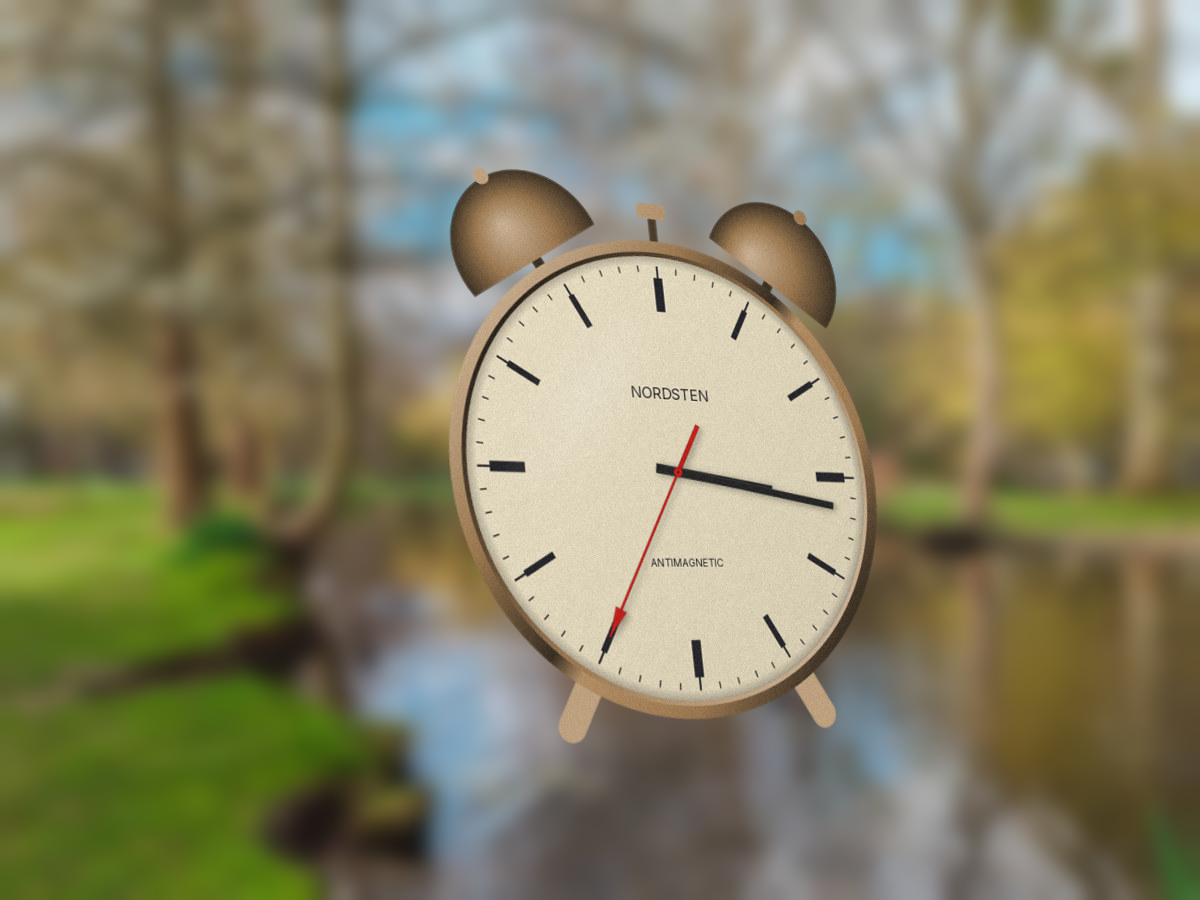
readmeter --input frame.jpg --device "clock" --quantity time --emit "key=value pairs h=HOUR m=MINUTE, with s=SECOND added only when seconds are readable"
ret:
h=3 m=16 s=35
